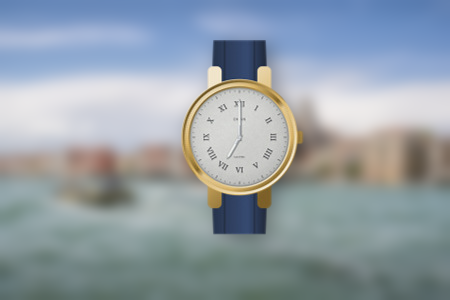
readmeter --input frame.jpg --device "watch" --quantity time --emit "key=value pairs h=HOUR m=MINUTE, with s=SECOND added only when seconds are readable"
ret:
h=7 m=0
